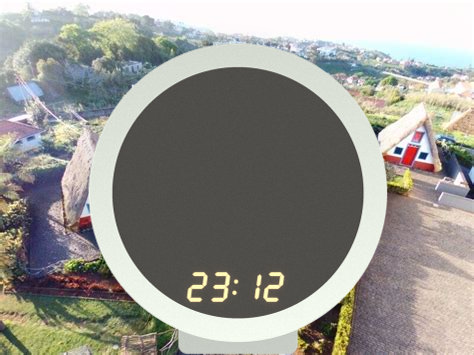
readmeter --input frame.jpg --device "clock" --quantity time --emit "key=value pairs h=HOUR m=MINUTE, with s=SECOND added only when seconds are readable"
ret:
h=23 m=12
